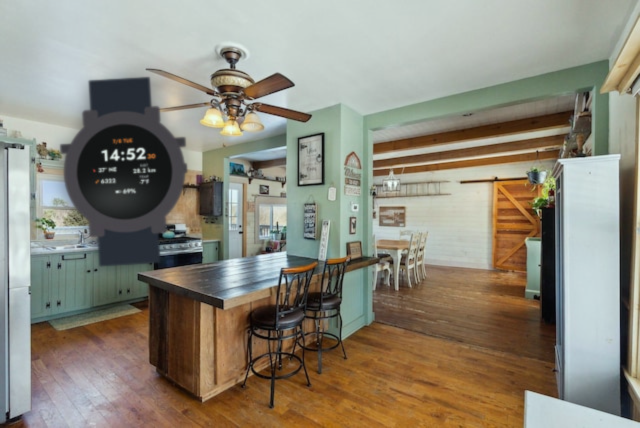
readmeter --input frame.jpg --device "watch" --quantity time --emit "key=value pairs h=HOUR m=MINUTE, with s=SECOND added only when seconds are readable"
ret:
h=14 m=52
